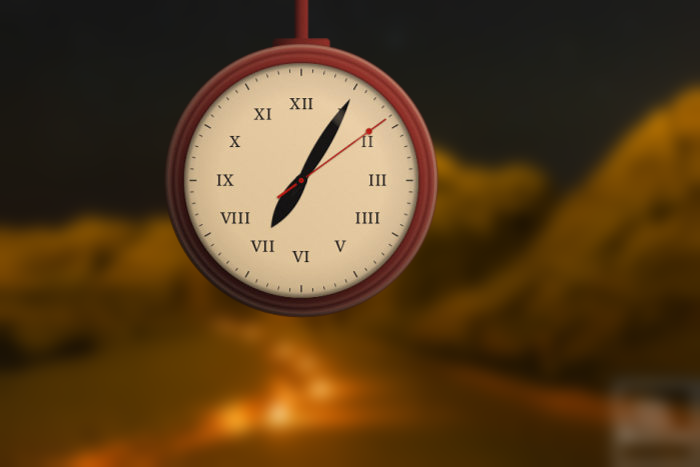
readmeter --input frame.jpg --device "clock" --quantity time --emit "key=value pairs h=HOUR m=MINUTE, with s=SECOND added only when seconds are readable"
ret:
h=7 m=5 s=9
